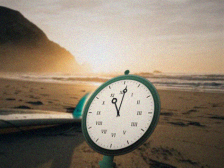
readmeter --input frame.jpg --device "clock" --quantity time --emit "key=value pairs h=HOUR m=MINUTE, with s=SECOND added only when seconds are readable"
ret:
h=11 m=1
